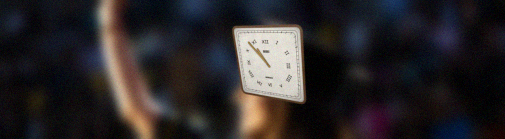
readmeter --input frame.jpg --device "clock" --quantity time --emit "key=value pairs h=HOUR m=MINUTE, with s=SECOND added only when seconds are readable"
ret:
h=10 m=53
